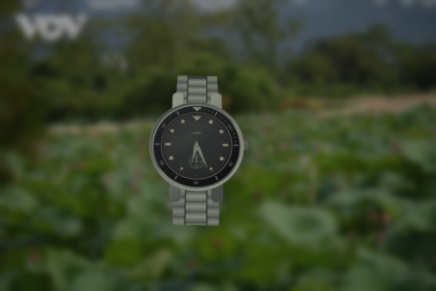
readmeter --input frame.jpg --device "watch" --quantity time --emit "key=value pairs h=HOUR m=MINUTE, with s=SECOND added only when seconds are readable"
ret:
h=6 m=26
